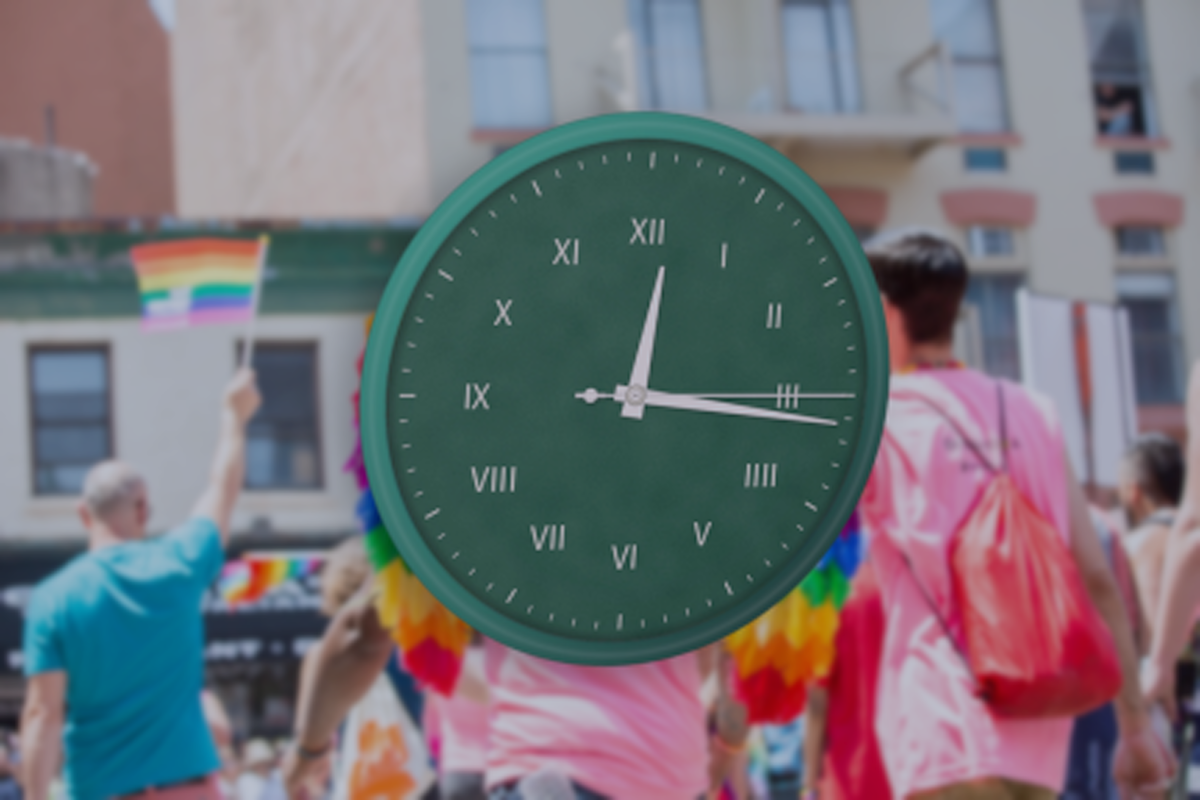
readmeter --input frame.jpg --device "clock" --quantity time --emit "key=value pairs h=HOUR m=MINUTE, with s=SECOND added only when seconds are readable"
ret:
h=12 m=16 s=15
